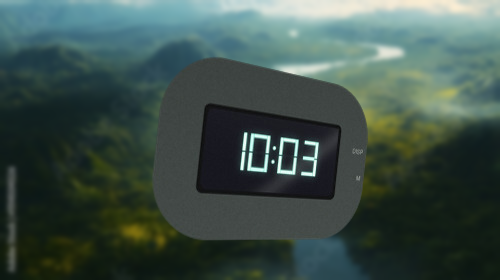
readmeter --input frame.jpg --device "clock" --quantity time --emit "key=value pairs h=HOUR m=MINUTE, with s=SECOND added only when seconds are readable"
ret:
h=10 m=3
